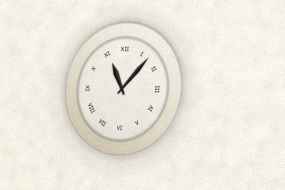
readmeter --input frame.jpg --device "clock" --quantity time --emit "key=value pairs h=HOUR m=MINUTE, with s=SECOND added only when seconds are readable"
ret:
h=11 m=7
